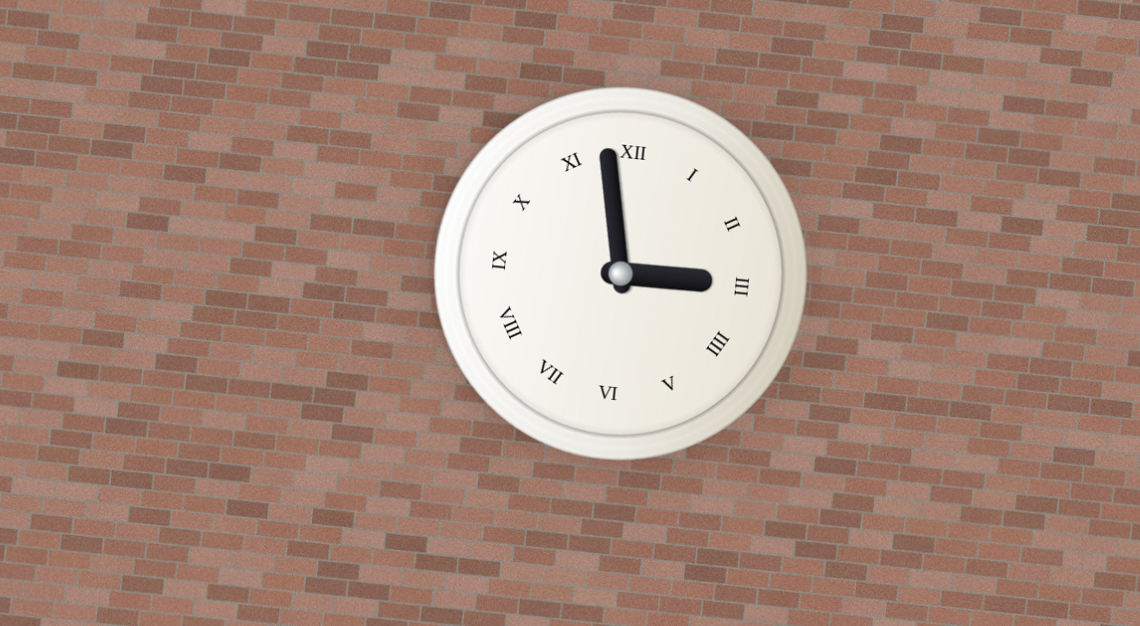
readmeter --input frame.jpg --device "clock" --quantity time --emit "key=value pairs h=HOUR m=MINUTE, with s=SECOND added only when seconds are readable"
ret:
h=2 m=58
